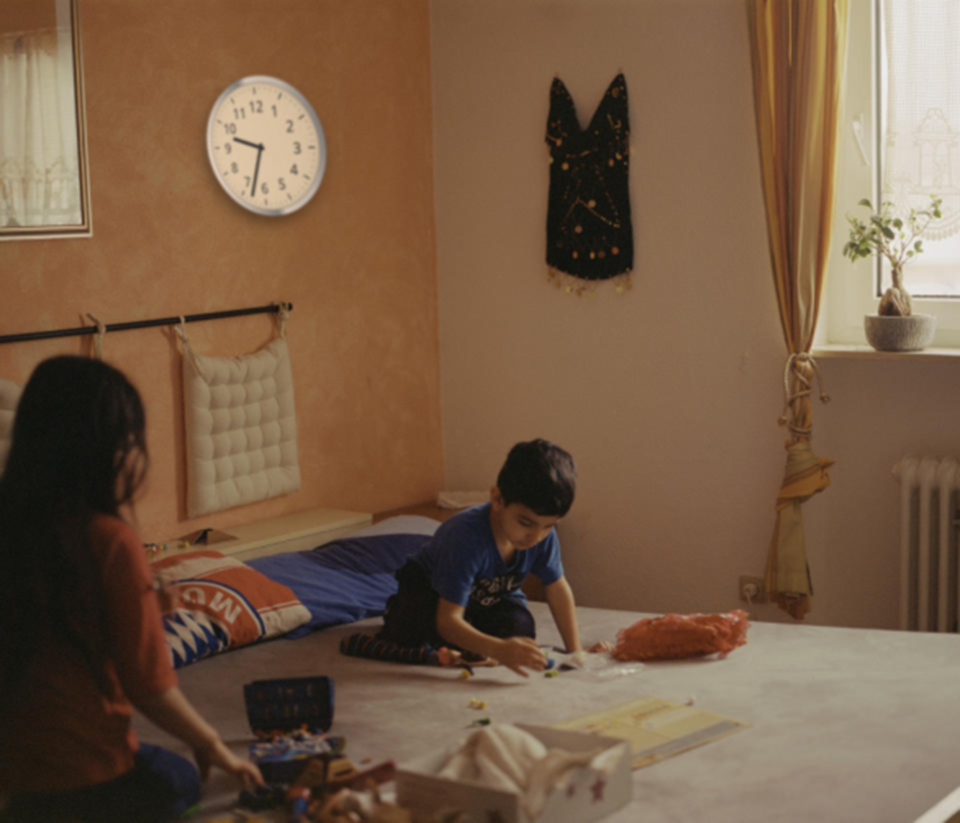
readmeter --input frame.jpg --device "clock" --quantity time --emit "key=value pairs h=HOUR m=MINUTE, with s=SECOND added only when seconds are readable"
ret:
h=9 m=33
